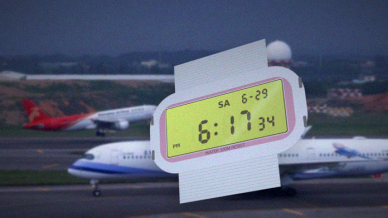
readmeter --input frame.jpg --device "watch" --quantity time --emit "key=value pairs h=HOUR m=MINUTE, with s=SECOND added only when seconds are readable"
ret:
h=6 m=17 s=34
